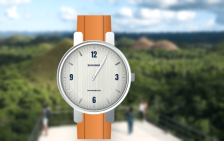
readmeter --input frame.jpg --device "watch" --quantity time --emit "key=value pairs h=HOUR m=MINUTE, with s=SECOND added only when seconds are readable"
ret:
h=1 m=5
